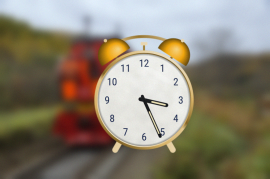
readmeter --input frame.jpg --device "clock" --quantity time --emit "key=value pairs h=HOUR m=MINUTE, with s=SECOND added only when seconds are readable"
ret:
h=3 m=26
